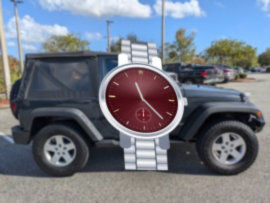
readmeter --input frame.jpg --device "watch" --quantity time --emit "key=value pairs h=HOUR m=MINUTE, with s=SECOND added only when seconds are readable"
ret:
h=11 m=23
